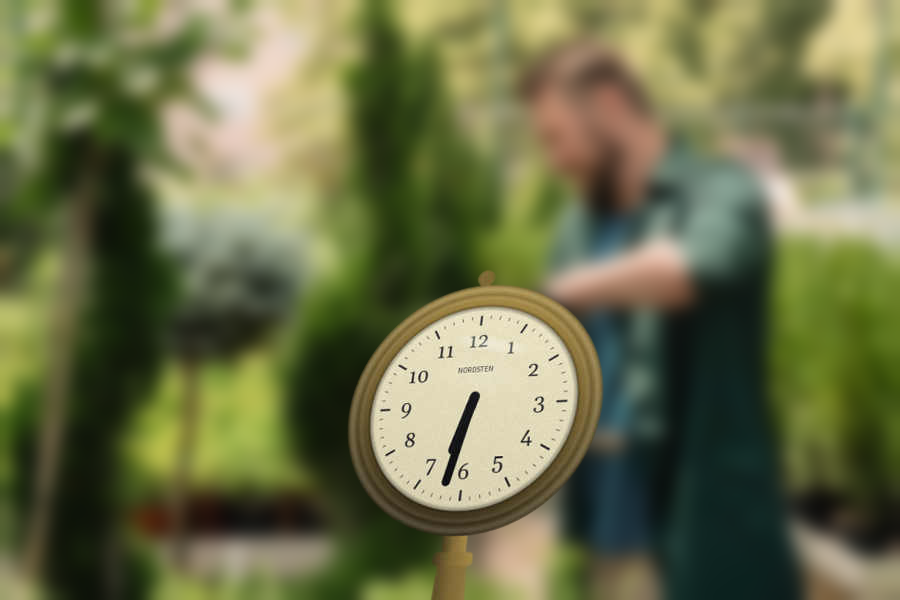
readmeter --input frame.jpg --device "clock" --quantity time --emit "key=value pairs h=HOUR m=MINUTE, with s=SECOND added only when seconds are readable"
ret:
h=6 m=32
